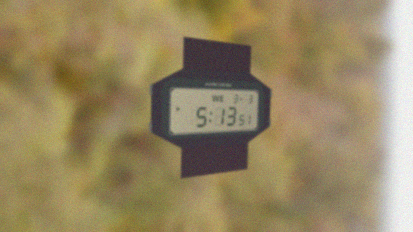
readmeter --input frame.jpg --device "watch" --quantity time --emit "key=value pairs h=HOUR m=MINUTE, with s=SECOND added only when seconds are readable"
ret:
h=5 m=13
